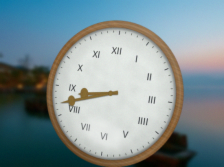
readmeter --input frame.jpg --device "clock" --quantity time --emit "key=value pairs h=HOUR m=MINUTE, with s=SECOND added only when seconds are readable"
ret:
h=8 m=42
